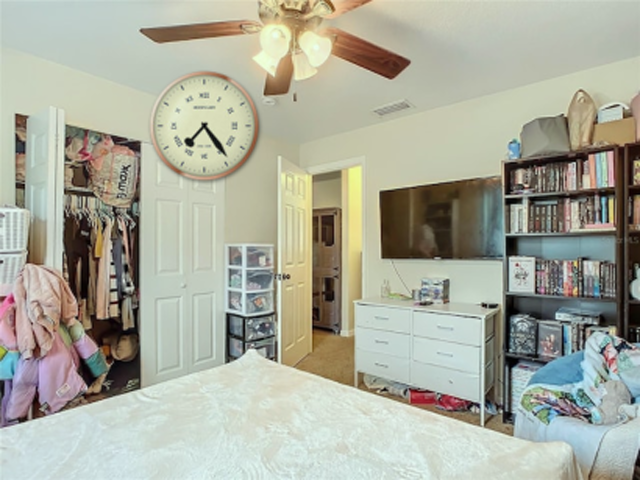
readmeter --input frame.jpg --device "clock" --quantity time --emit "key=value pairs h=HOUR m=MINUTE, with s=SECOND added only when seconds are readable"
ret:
h=7 m=24
